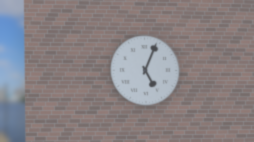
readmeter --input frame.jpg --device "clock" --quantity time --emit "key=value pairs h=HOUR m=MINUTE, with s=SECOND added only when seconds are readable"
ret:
h=5 m=4
